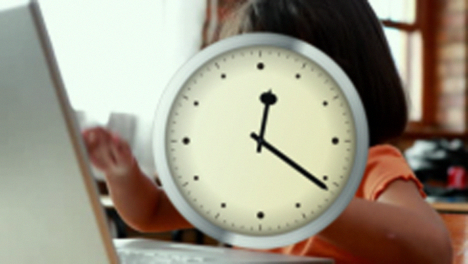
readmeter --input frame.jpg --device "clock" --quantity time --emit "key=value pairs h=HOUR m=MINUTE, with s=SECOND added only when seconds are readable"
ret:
h=12 m=21
